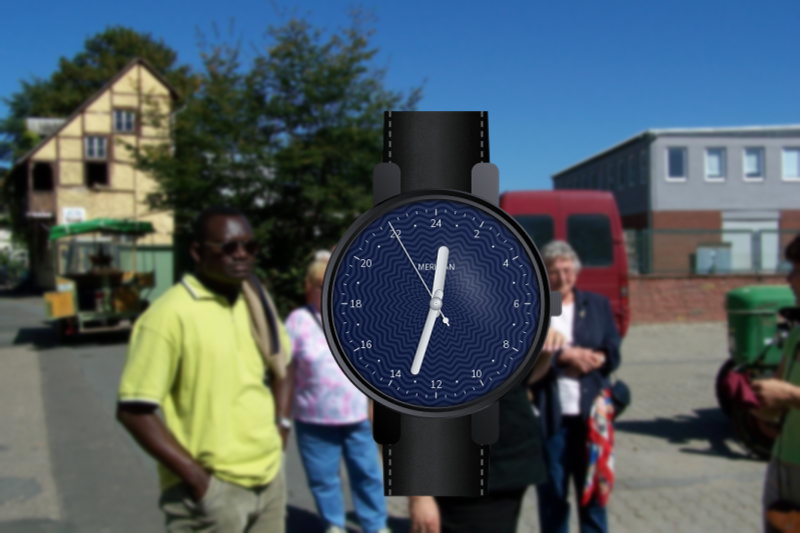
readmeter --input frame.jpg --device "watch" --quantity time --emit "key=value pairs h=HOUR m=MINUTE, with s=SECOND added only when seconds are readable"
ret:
h=0 m=32 s=55
